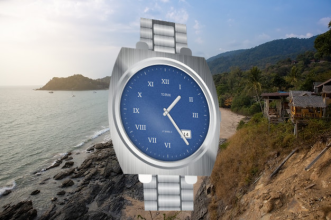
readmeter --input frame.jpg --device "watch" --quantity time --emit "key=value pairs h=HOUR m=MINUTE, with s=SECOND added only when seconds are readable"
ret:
h=1 m=24
